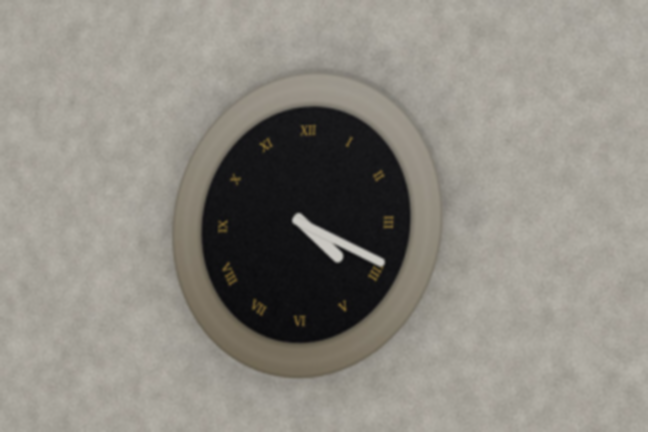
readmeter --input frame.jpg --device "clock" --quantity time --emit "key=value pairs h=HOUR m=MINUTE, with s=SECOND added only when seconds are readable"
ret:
h=4 m=19
